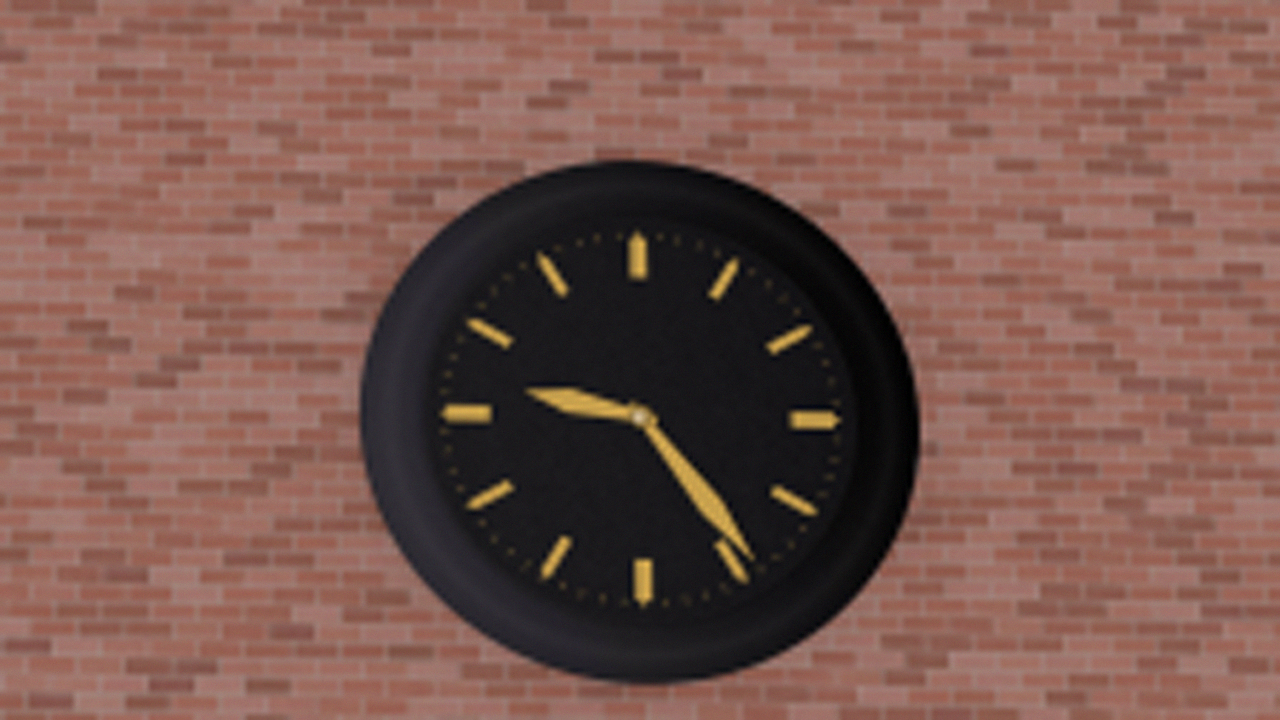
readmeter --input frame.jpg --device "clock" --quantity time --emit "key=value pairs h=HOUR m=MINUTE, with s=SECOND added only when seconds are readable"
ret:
h=9 m=24
